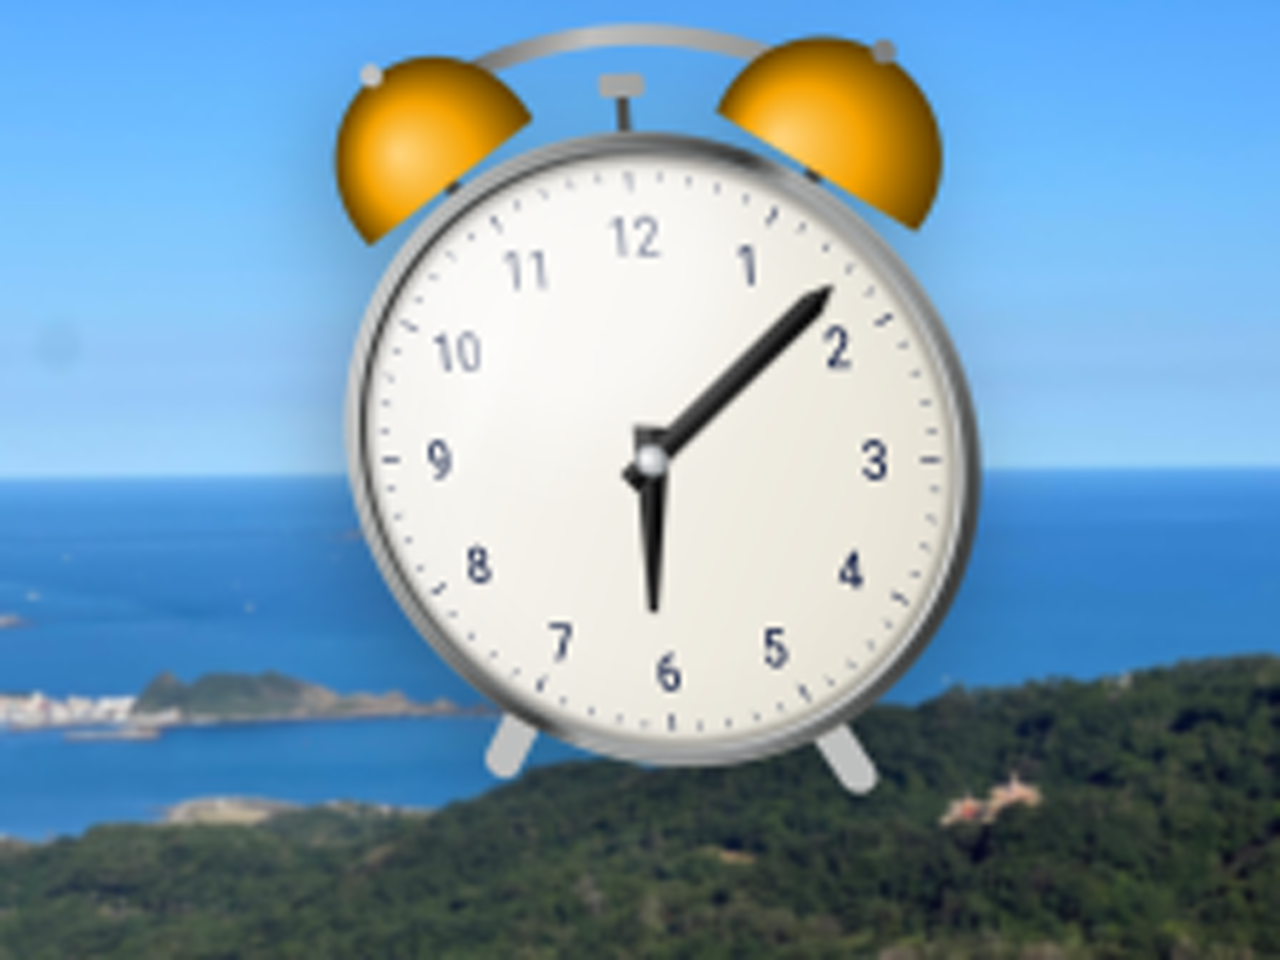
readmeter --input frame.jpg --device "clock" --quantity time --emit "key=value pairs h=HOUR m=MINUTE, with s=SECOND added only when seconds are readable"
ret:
h=6 m=8
